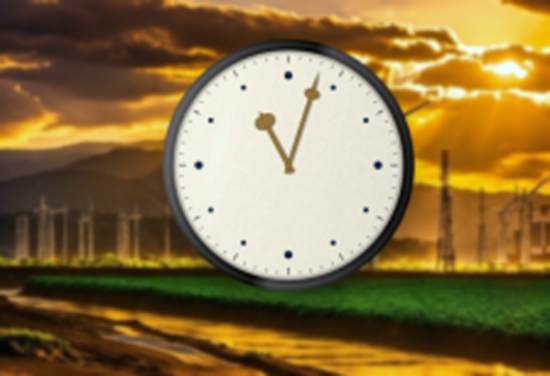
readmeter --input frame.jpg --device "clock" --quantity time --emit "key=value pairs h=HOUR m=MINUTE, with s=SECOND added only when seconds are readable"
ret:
h=11 m=3
